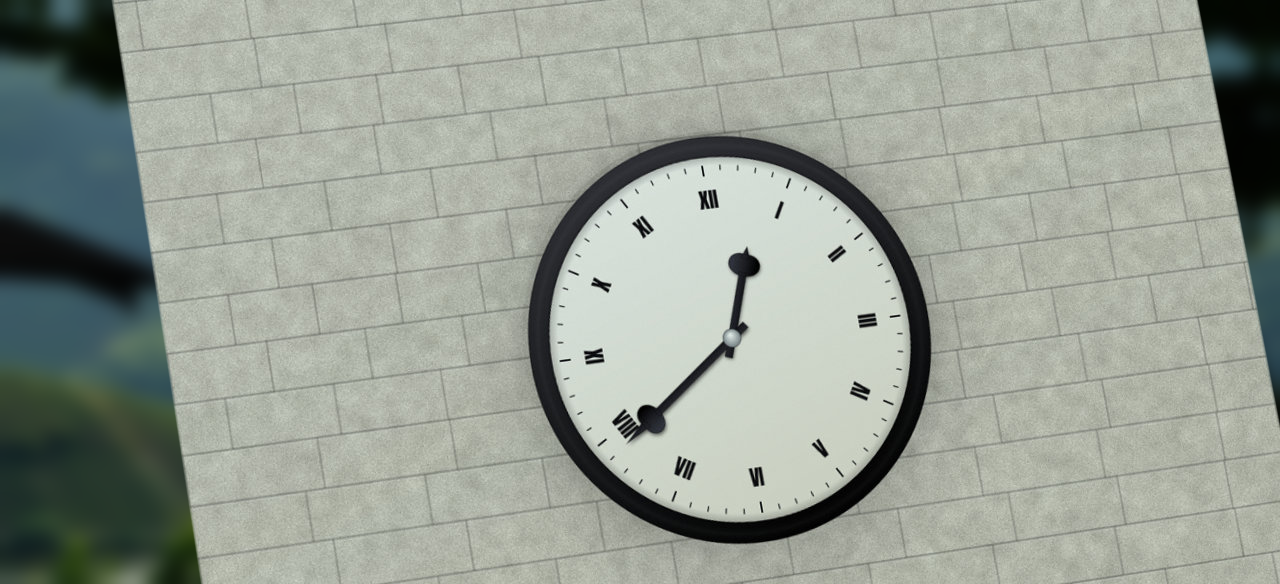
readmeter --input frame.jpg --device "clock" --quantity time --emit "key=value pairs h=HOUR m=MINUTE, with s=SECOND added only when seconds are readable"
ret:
h=12 m=39
